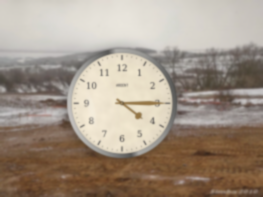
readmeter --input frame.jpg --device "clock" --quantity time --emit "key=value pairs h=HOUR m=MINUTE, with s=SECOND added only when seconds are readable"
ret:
h=4 m=15
